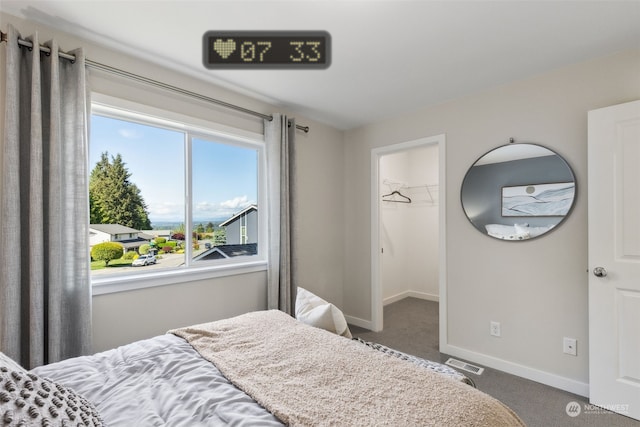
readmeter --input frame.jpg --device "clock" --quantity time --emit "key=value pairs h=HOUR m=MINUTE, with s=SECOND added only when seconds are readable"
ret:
h=7 m=33
